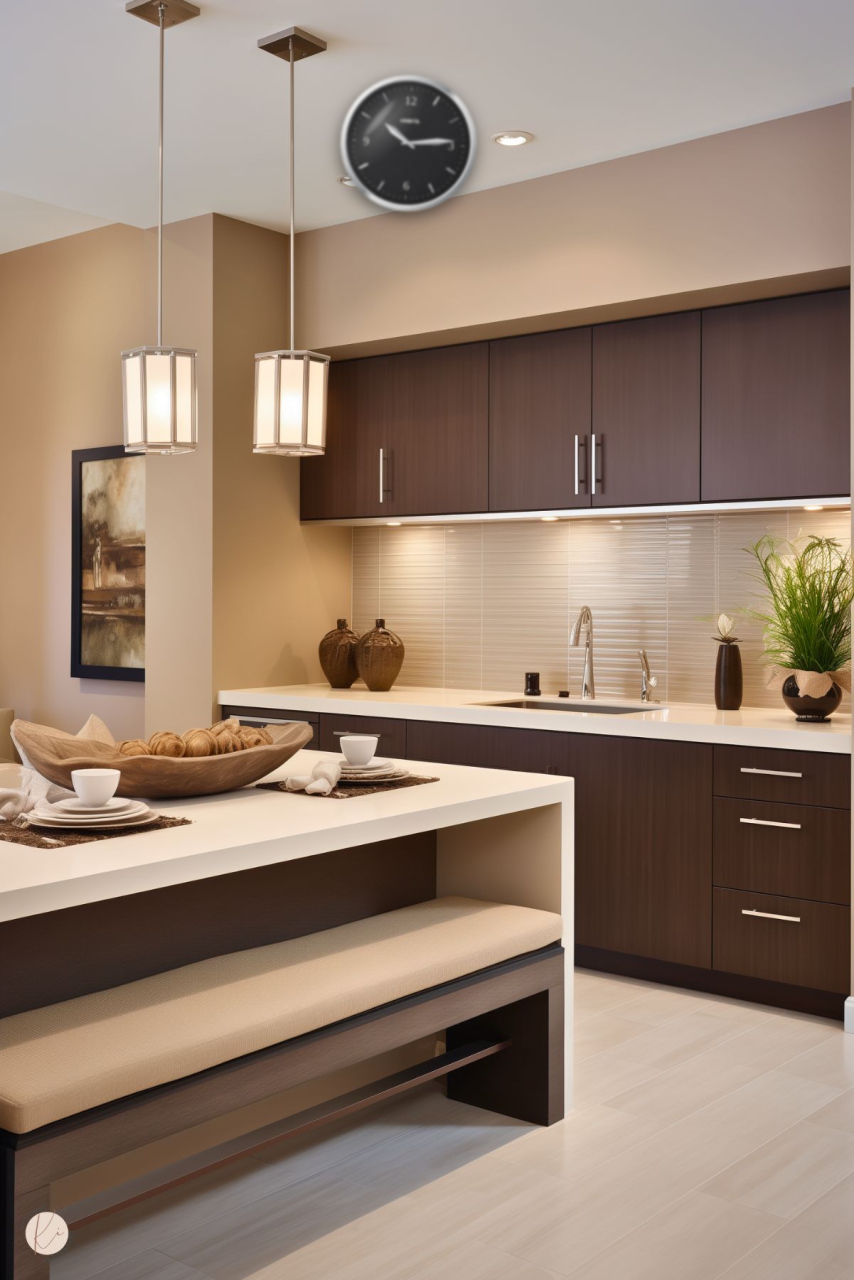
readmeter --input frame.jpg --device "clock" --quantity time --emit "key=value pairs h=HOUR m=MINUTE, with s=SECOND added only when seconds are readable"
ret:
h=10 m=14
